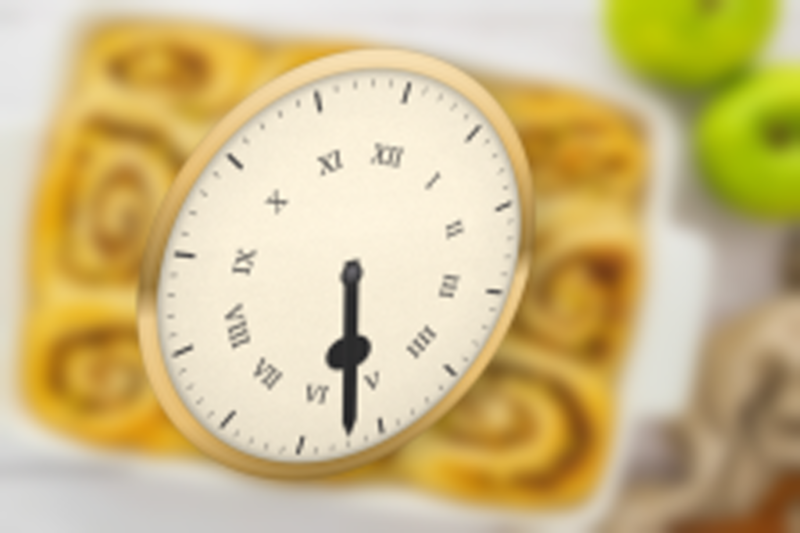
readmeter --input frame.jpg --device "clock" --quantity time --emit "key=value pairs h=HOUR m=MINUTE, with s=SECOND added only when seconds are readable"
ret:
h=5 m=27
